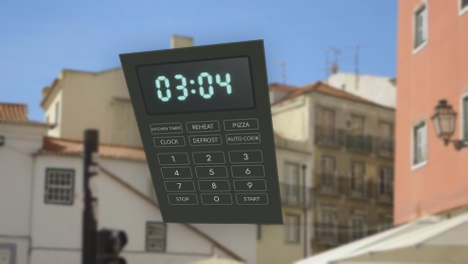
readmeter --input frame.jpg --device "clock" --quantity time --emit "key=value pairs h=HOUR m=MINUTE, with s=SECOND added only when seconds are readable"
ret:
h=3 m=4
